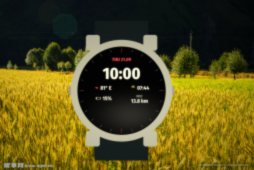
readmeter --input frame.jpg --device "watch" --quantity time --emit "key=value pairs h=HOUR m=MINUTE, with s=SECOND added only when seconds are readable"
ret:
h=10 m=0
